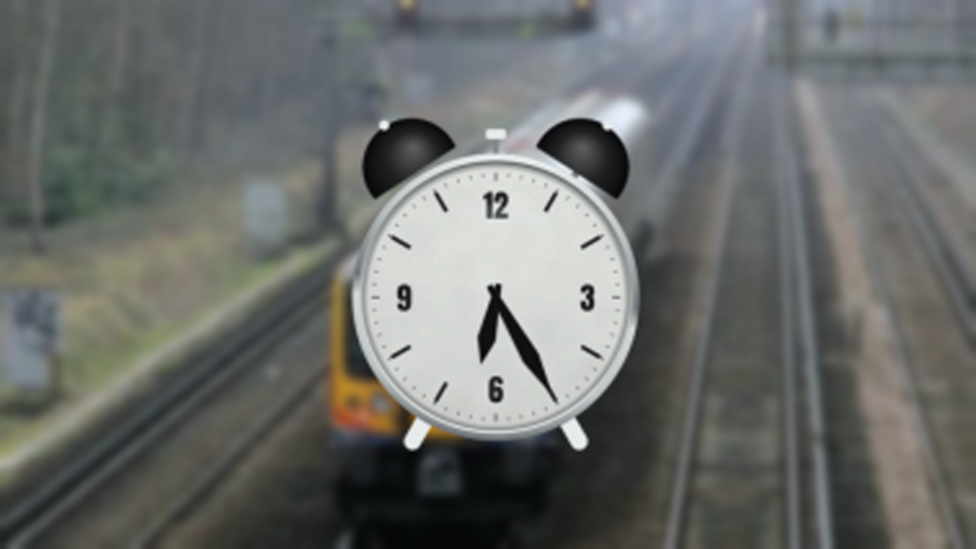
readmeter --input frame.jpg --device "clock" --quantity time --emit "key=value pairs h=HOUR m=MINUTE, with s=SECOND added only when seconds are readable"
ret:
h=6 m=25
